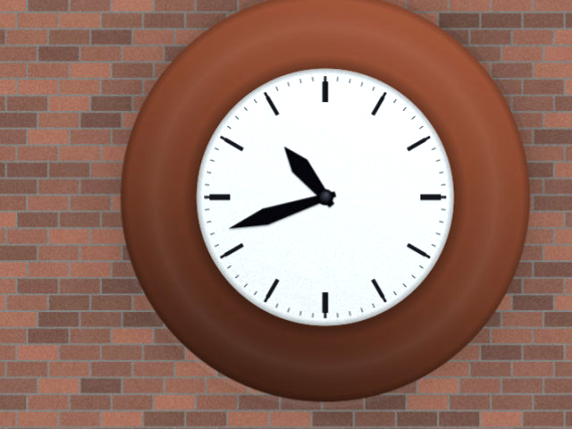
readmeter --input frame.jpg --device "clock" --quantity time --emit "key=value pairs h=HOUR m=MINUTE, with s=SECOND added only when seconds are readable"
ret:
h=10 m=42
